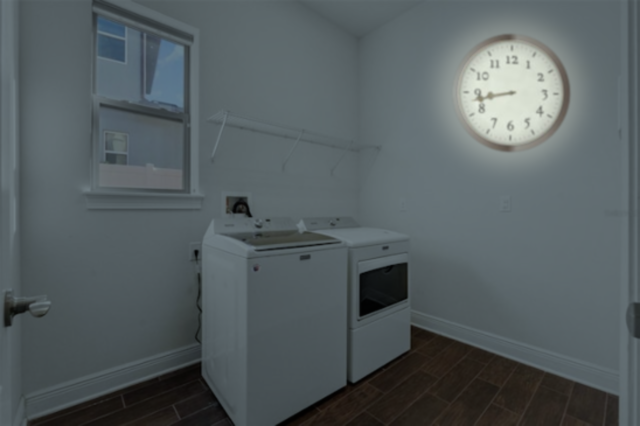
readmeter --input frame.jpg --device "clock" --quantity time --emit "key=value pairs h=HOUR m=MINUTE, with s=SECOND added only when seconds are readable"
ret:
h=8 m=43
